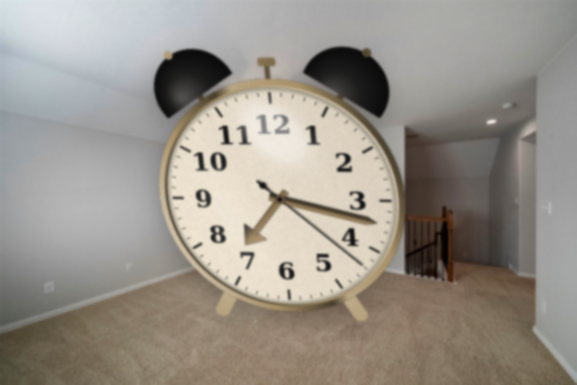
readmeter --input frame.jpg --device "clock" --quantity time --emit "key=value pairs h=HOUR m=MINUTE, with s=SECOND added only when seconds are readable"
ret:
h=7 m=17 s=22
